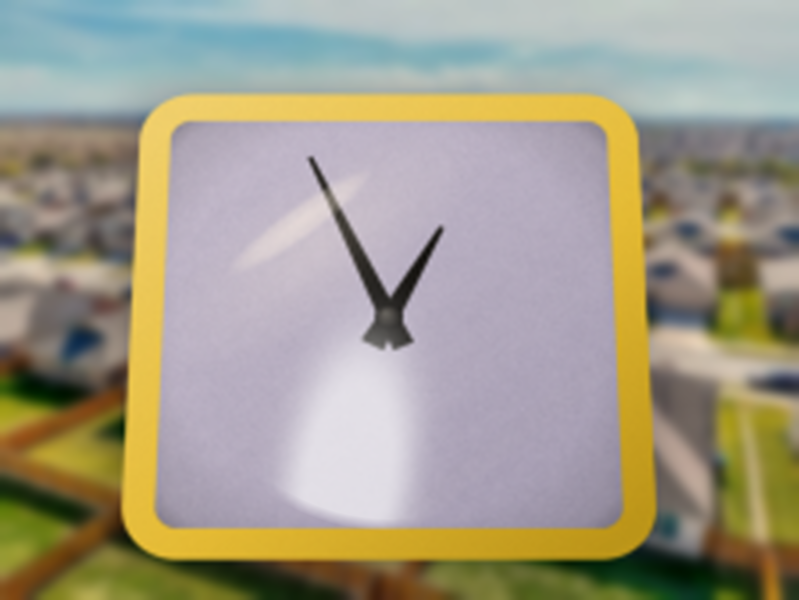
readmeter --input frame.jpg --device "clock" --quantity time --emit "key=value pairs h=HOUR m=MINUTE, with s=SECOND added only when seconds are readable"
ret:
h=12 m=56
